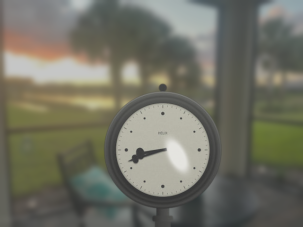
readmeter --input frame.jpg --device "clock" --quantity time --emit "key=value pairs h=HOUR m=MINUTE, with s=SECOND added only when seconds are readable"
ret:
h=8 m=42
